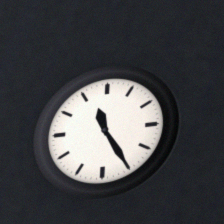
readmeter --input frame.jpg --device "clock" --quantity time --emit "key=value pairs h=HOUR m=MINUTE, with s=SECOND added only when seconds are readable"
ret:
h=11 m=25
